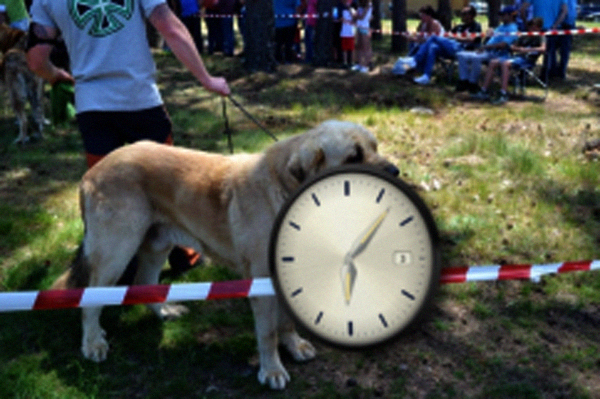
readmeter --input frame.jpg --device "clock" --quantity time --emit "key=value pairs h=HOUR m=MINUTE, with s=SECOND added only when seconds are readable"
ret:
h=6 m=7
